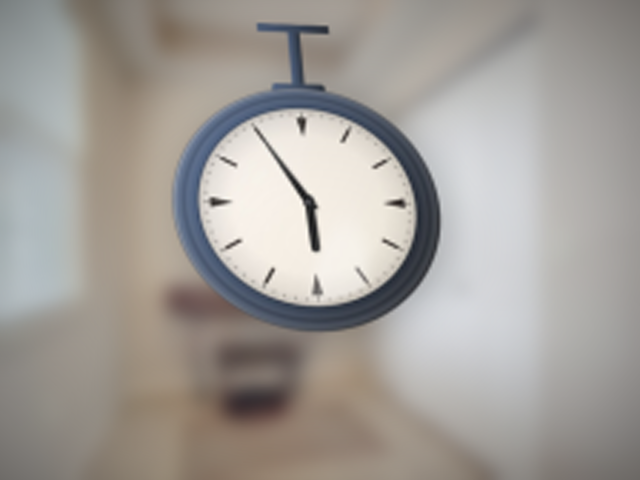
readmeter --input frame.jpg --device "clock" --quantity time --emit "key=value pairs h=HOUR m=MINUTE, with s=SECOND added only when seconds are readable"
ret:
h=5 m=55
